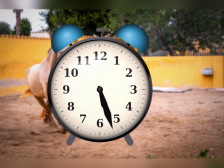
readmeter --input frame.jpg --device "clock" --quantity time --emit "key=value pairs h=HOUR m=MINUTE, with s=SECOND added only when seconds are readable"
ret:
h=5 m=27
